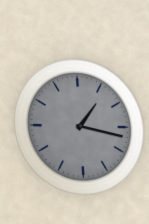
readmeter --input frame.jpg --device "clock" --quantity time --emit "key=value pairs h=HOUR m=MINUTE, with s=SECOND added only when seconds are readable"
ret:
h=1 m=17
